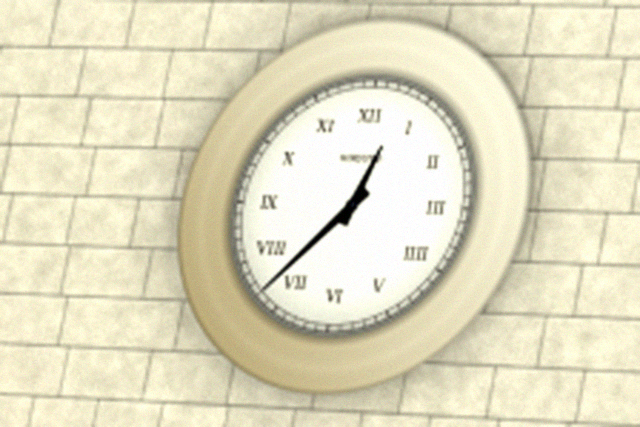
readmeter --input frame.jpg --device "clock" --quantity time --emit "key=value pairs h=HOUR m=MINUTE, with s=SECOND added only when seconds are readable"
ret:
h=12 m=37
